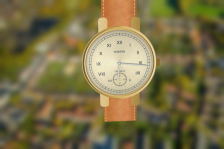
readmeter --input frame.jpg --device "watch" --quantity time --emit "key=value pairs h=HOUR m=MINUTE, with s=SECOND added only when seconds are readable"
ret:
h=6 m=16
